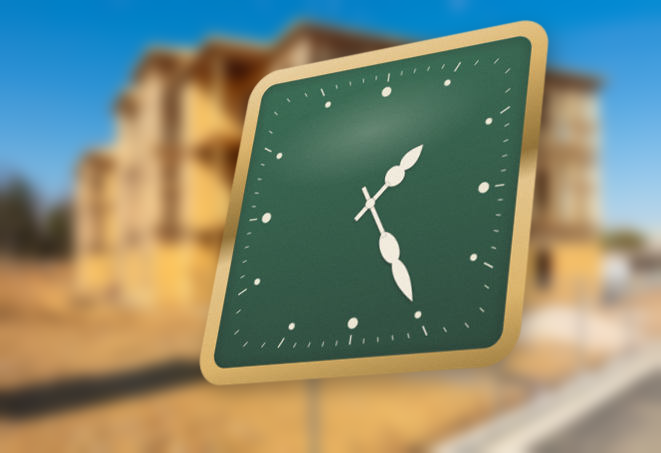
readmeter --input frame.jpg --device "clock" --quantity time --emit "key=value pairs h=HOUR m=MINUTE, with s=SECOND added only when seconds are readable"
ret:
h=1 m=25
